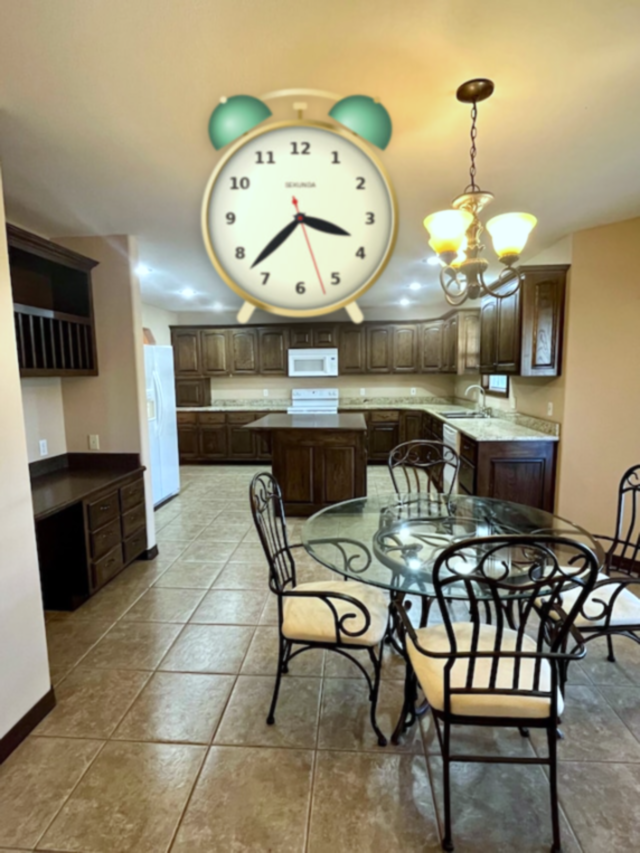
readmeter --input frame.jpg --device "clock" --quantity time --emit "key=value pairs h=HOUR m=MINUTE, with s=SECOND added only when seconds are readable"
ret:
h=3 m=37 s=27
